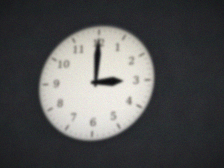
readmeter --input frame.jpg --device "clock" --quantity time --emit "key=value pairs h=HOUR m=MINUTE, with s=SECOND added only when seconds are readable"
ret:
h=3 m=0
